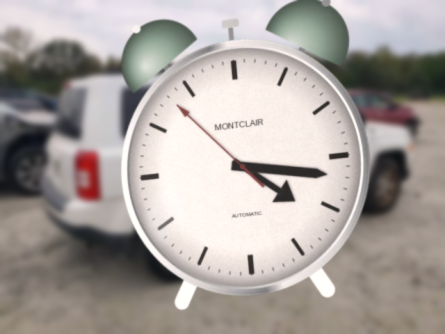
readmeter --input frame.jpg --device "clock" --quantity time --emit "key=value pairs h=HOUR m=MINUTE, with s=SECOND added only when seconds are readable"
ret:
h=4 m=16 s=53
